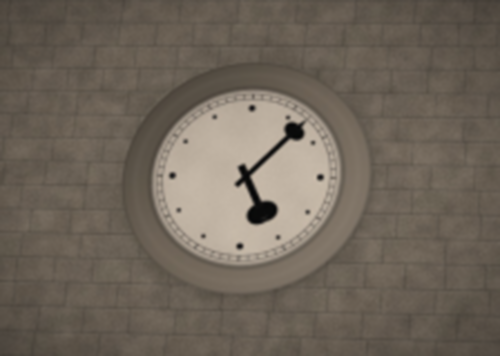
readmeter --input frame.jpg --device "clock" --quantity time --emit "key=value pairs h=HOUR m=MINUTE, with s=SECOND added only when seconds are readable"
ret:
h=5 m=7
